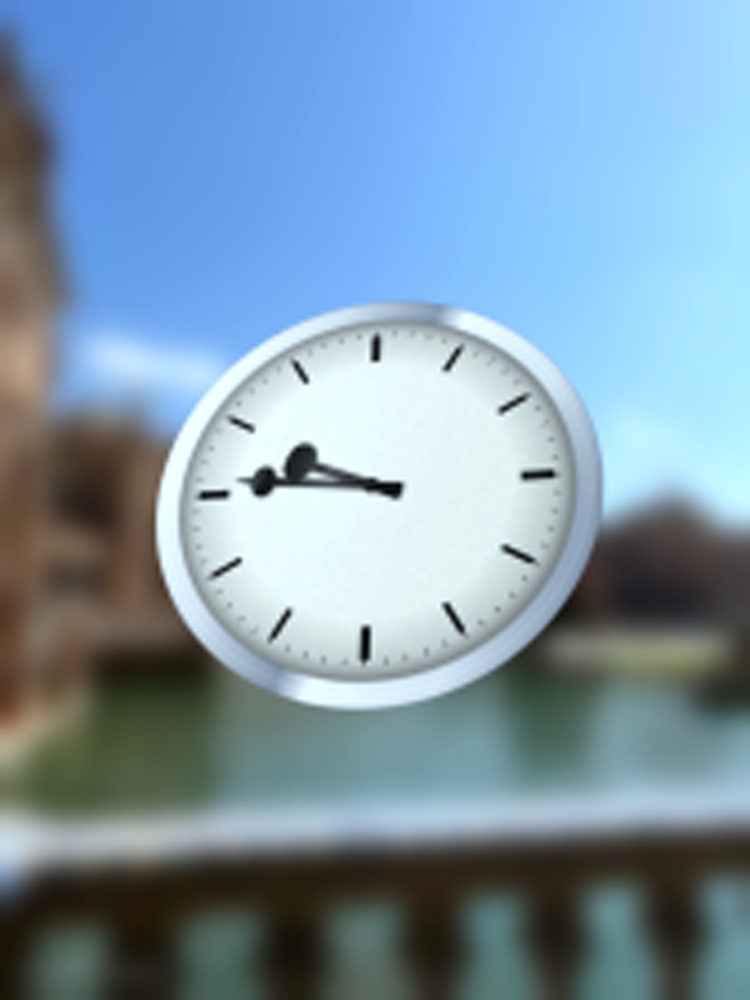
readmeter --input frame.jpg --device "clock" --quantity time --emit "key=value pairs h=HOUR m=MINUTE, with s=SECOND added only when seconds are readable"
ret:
h=9 m=46
